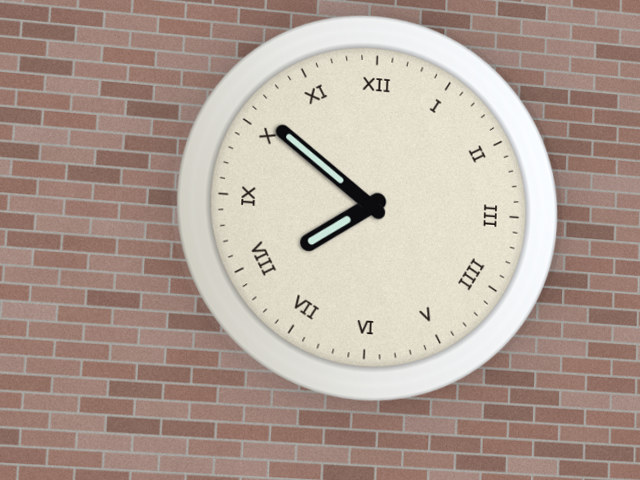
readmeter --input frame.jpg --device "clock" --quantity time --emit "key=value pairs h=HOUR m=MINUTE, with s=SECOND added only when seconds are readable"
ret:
h=7 m=51
